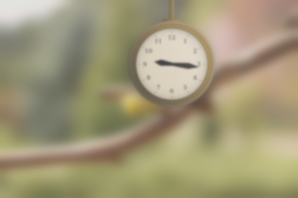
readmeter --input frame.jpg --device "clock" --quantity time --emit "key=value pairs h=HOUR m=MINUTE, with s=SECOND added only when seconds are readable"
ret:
h=9 m=16
